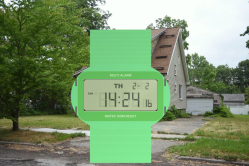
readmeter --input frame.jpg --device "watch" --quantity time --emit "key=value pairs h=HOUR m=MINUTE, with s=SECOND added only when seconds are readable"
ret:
h=14 m=24 s=16
